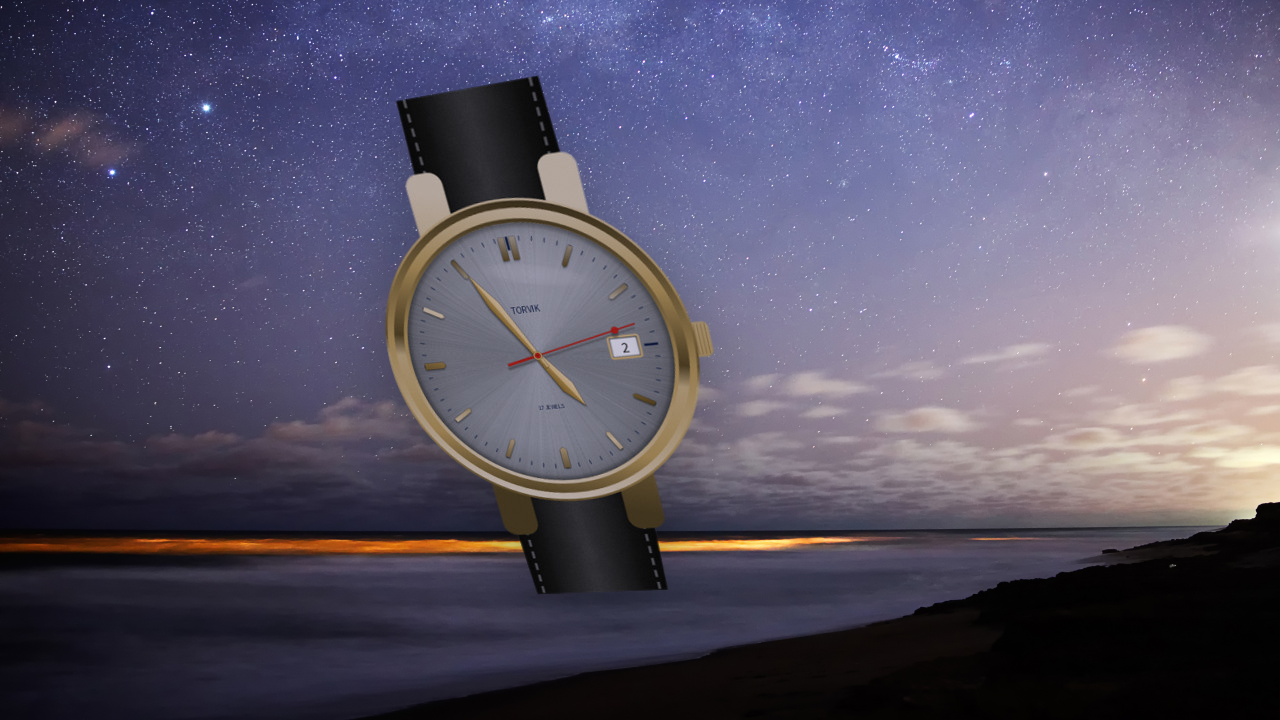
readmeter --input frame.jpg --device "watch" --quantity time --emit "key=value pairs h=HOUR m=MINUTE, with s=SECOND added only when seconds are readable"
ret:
h=4 m=55 s=13
